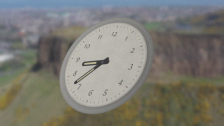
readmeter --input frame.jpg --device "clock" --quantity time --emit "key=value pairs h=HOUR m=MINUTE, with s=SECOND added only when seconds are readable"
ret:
h=8 m=37
